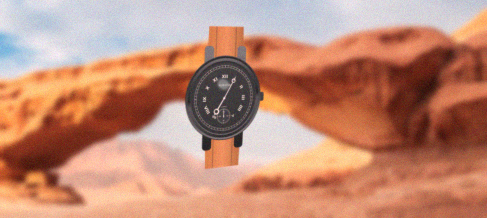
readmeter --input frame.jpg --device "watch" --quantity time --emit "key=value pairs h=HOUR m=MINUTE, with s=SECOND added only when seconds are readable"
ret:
h=7 m=5
